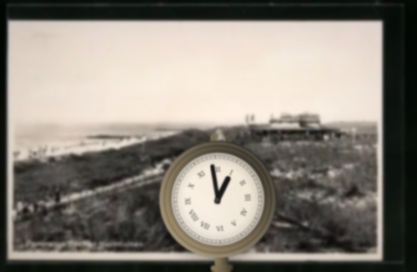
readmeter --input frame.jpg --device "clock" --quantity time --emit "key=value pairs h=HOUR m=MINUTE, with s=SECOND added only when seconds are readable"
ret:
h=12 m=59
